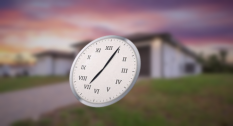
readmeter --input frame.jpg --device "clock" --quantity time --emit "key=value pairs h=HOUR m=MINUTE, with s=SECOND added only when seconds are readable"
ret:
h=7 m=4
